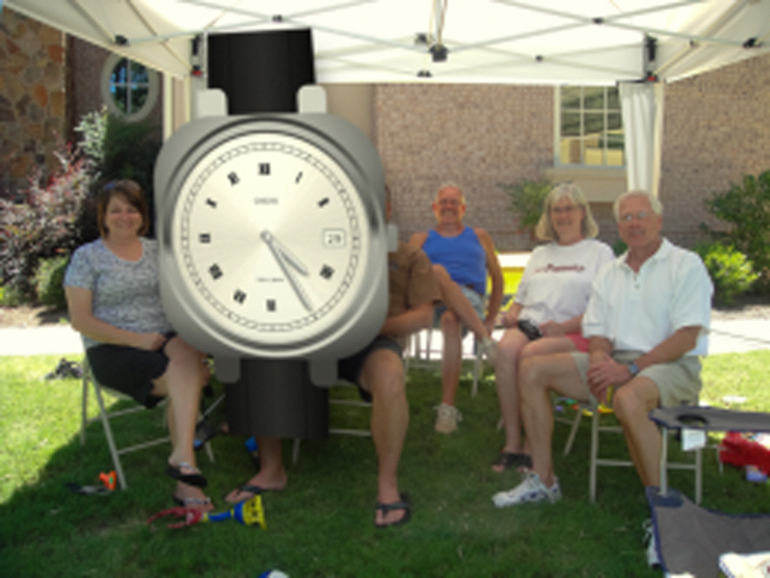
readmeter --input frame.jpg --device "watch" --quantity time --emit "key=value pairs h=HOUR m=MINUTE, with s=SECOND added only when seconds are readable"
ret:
h=4 m=25
